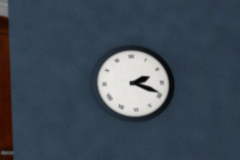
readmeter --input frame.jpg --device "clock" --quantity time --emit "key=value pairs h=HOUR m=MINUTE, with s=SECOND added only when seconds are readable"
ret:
h=2 m=19
